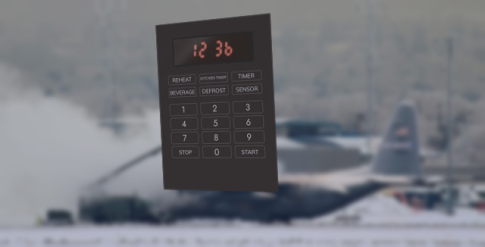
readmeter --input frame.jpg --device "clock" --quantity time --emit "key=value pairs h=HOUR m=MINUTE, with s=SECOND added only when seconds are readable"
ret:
h=12 m=36
